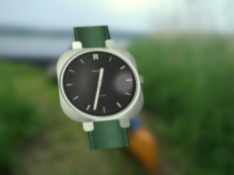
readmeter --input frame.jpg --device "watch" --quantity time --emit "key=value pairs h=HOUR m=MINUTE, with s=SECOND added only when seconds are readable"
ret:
h=12 m=33
